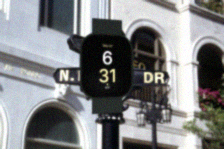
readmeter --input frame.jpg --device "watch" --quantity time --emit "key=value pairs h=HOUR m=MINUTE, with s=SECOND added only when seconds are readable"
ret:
h=6 m=31
